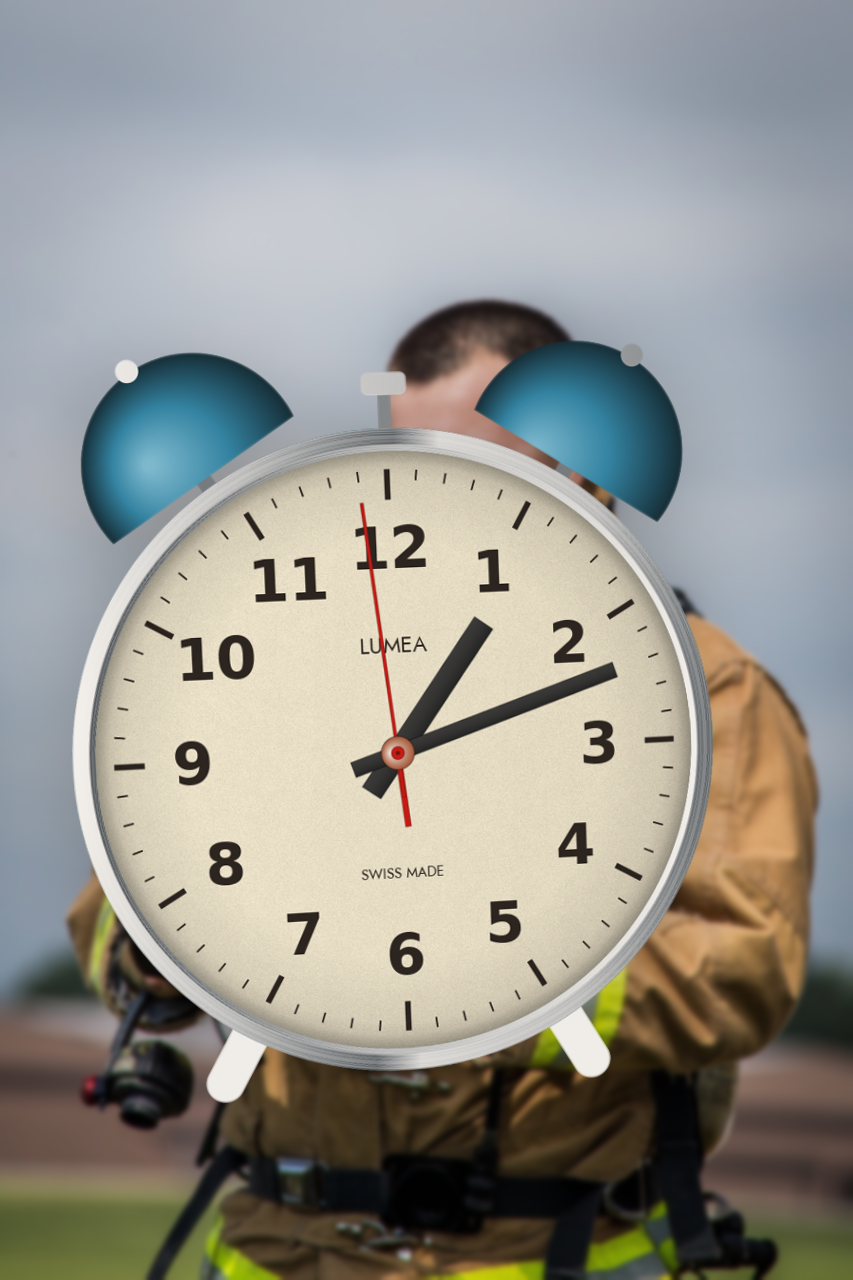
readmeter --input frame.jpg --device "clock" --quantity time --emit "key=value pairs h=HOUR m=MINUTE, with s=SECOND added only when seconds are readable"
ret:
h=1 m=11 s=59
